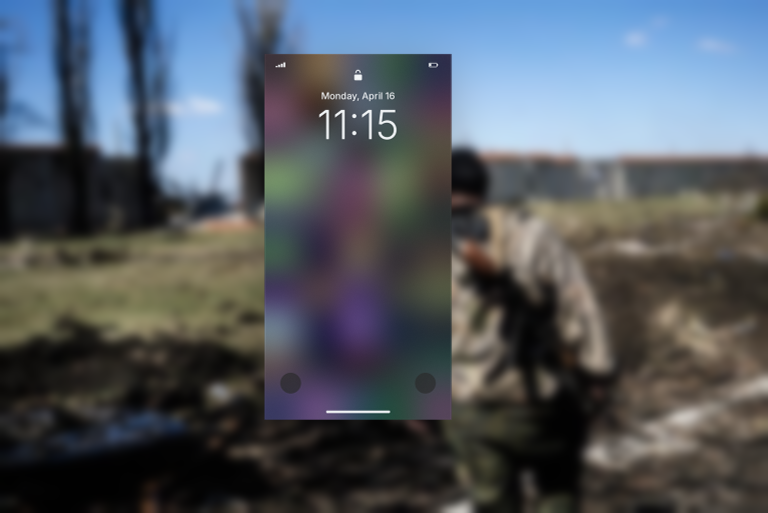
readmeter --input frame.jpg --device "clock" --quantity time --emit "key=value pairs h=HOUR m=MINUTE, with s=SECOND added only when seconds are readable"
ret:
h=11 m=15
